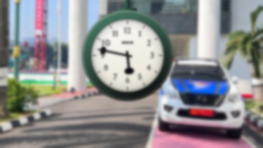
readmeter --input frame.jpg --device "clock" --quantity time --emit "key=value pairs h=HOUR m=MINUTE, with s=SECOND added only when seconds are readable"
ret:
h=5 m=47
